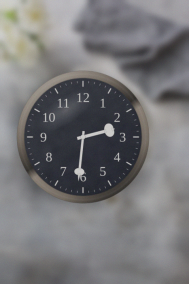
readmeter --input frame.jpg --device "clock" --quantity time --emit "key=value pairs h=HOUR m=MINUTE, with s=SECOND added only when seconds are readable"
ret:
h=2 m=31
